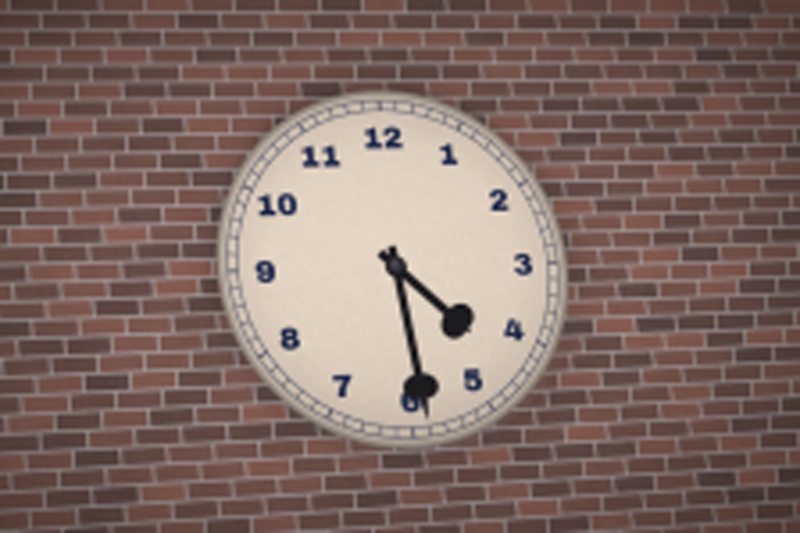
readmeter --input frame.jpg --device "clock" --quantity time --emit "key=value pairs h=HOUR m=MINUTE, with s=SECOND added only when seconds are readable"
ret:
h=4 m=29
